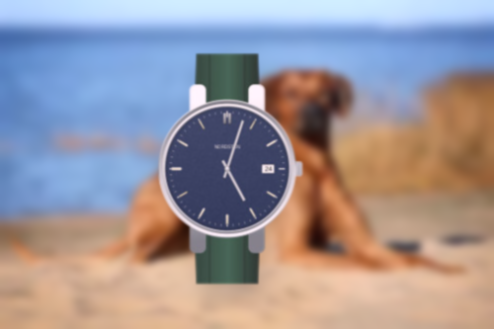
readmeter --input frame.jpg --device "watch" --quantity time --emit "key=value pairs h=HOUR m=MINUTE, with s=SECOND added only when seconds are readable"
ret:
h=5 m=3
